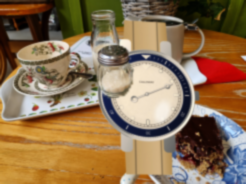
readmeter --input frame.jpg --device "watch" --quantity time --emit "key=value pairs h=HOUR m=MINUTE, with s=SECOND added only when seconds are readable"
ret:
h=8 m=11
